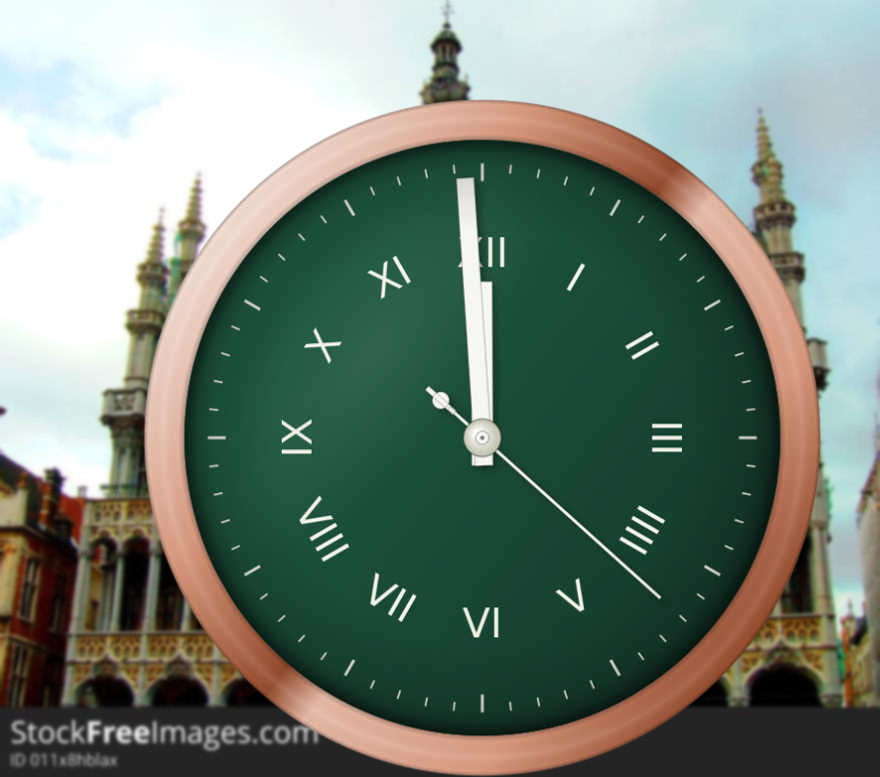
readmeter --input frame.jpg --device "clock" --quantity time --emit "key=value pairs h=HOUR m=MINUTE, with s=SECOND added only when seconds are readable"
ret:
h=11 m=59 s=22
